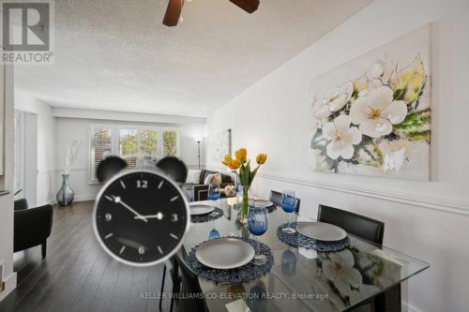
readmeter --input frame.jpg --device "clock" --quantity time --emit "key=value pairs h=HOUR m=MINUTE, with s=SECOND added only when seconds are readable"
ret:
h=2 m=51
